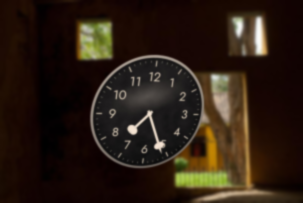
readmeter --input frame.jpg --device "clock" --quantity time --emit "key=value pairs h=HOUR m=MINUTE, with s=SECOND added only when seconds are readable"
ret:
h=7 m=26
